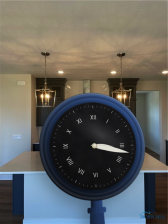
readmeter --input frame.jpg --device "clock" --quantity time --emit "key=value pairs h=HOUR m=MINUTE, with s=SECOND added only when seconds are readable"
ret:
h=3 m=17
